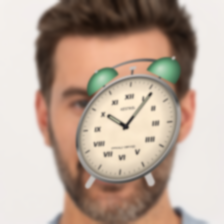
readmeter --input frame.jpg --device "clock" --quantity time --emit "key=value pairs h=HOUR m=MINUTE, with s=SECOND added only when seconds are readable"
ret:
h=10 m=6
